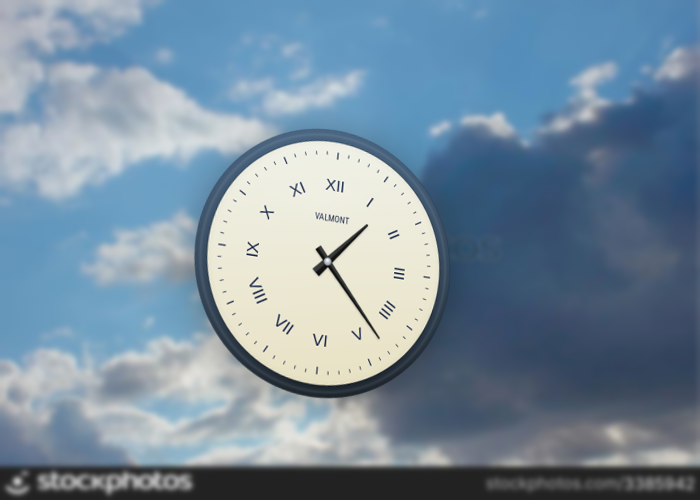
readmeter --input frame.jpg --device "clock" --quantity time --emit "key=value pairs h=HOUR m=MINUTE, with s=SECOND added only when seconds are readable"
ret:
h=1 m=23
